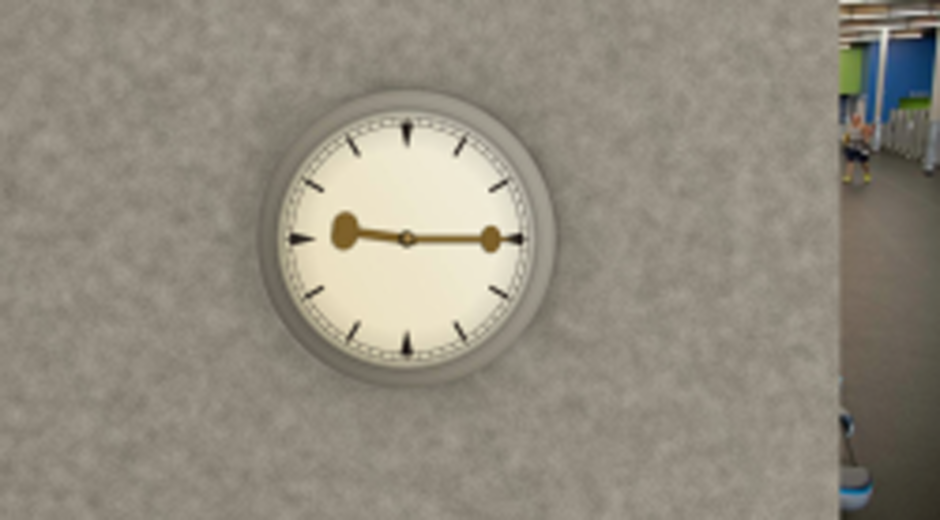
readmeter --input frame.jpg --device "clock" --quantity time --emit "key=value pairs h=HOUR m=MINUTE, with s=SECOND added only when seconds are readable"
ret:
h=9 m=15
